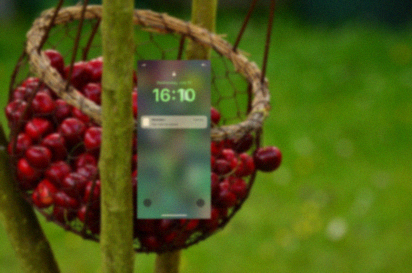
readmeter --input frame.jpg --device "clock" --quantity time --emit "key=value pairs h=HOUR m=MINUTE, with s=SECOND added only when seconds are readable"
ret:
h=16 m=10
